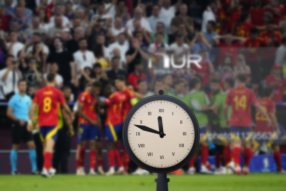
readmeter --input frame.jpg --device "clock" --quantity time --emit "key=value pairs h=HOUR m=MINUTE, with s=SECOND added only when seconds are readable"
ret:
h=11 m=48
